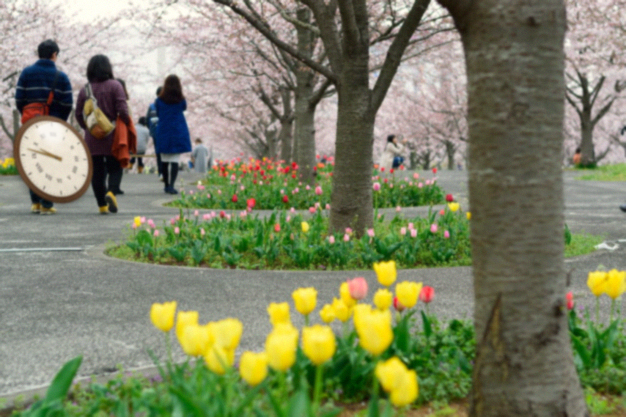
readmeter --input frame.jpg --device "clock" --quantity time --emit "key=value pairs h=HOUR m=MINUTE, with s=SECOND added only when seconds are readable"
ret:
h=9 m=47
